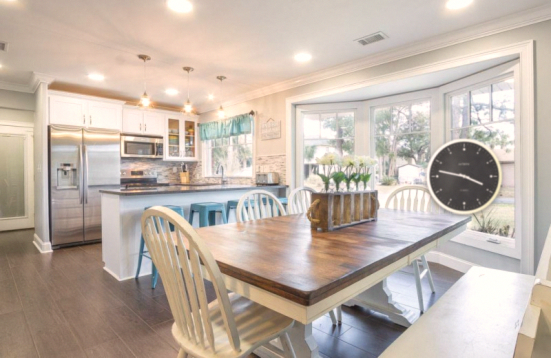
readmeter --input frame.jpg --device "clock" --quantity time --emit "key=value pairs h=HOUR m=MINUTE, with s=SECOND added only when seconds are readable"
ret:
h=3 m=47
